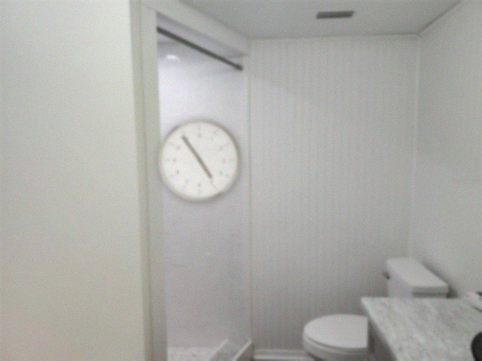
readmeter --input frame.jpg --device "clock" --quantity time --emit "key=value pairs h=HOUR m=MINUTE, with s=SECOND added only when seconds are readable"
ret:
h=4 m=54
